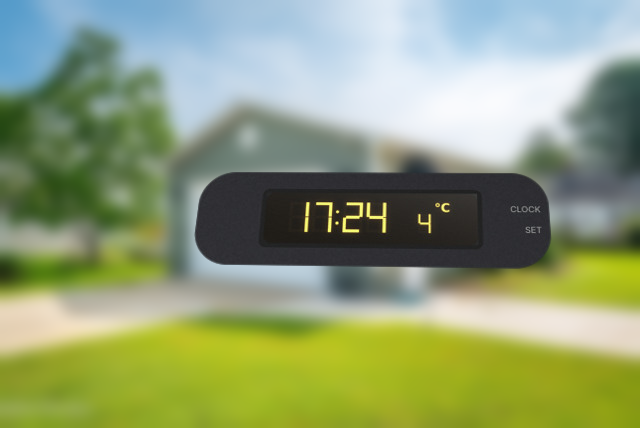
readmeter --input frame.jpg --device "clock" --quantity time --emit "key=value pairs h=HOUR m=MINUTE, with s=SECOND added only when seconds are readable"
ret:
h=17 m=24
